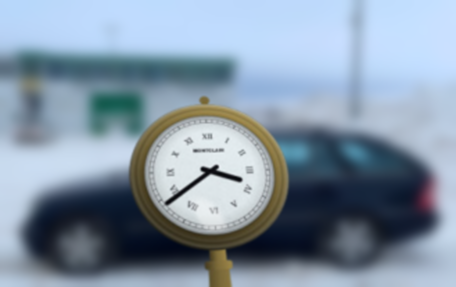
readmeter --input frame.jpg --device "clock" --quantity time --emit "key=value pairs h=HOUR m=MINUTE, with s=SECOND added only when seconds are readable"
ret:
h=3 m=39
